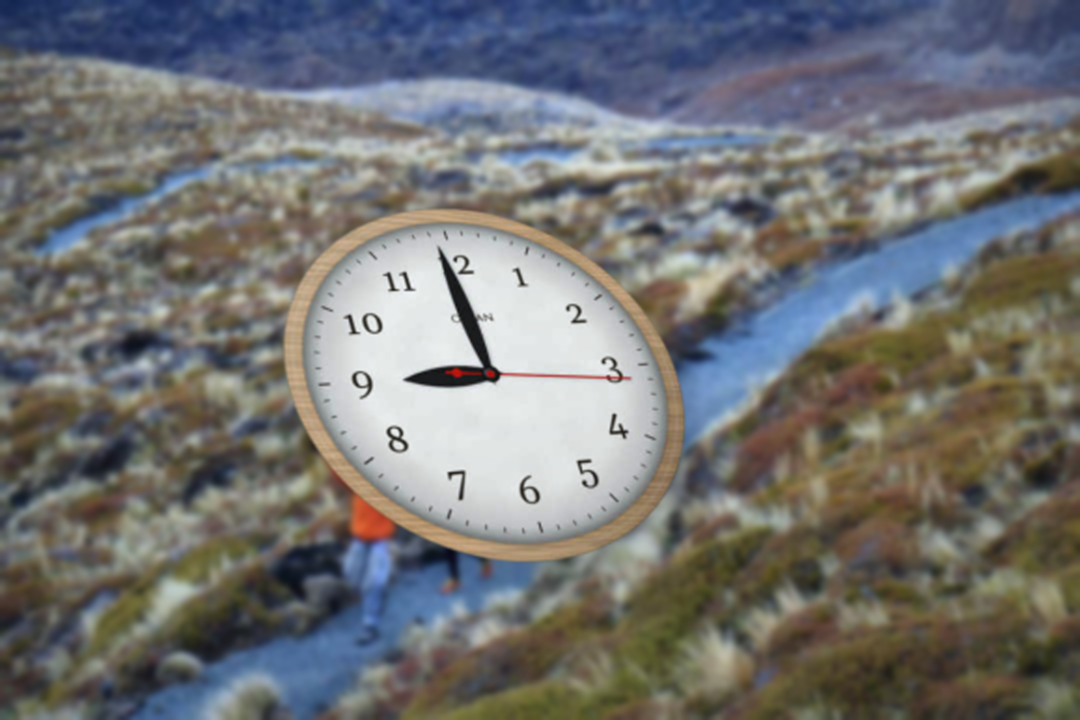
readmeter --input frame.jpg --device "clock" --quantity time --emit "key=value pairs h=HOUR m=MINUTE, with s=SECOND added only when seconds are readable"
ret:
h=8 m=59 s=16
